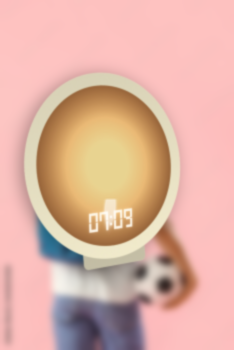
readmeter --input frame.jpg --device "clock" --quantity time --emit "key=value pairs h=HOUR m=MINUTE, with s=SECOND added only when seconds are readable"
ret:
h=7 m=9
